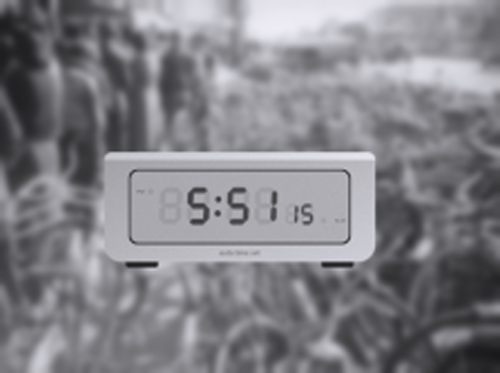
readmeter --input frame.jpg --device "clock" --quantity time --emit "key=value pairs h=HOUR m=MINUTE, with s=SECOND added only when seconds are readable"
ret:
h=5 m=51 s=15
